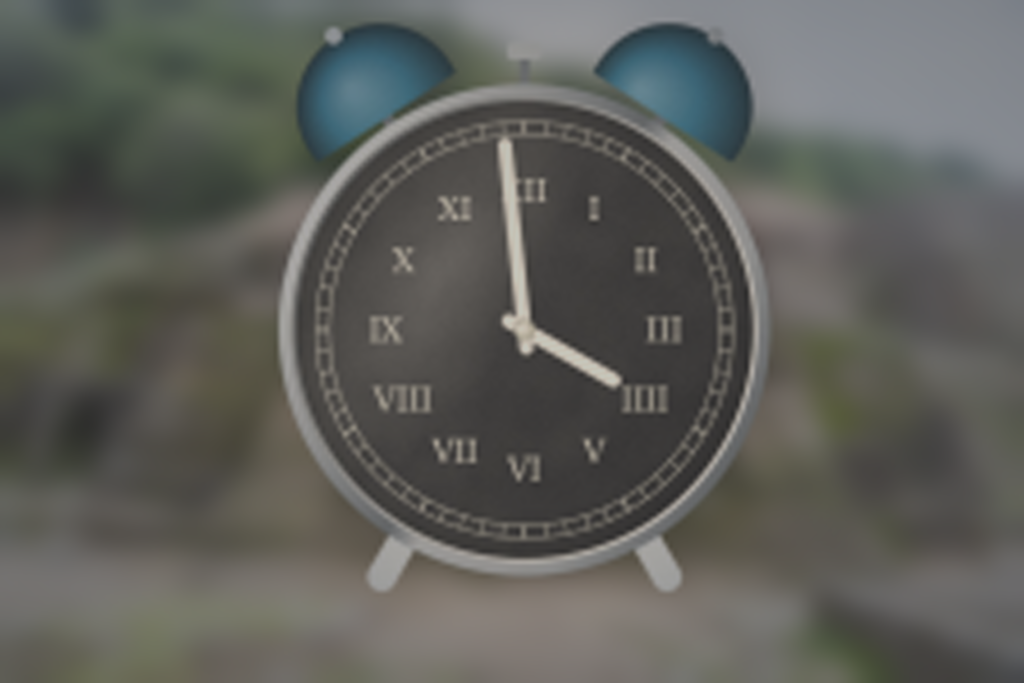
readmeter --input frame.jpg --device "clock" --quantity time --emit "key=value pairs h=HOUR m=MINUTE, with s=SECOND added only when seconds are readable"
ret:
h=3 m=59
